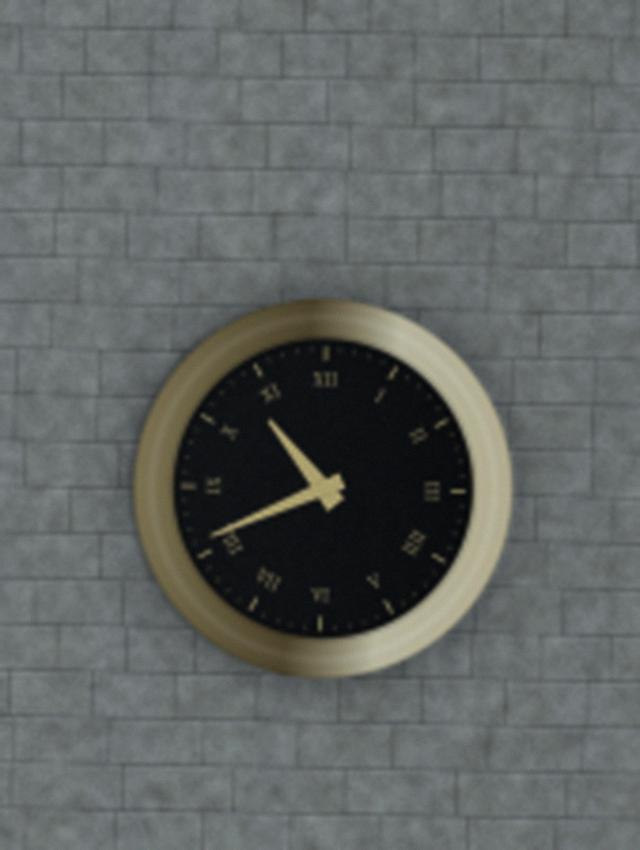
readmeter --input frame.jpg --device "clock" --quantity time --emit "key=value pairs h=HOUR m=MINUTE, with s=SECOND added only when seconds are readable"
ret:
h=10 m=41
